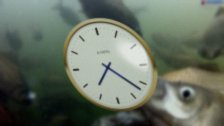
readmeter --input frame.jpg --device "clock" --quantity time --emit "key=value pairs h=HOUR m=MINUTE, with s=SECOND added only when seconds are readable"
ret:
h=7 m=22
